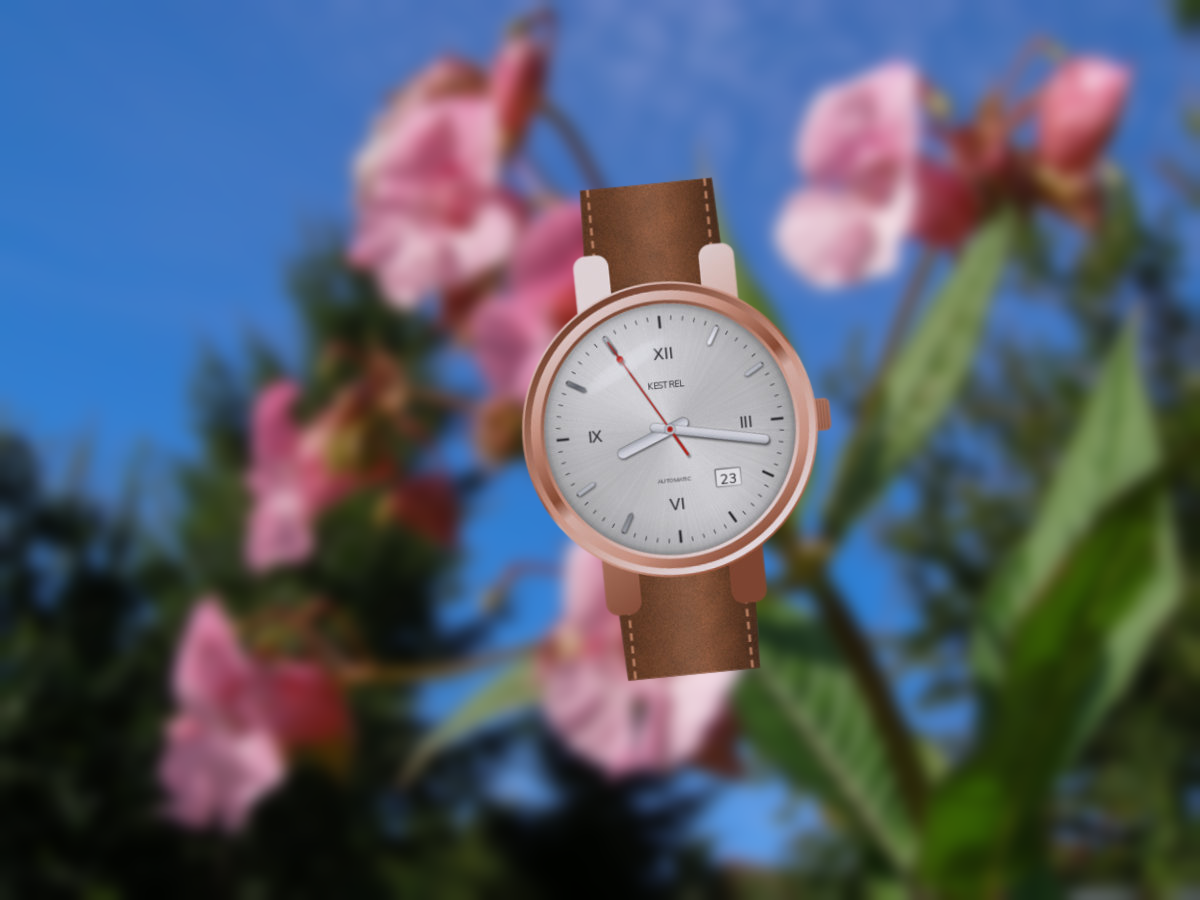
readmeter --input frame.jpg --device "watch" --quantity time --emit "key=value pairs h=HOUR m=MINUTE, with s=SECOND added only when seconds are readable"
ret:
h=8 m=16 s=55
